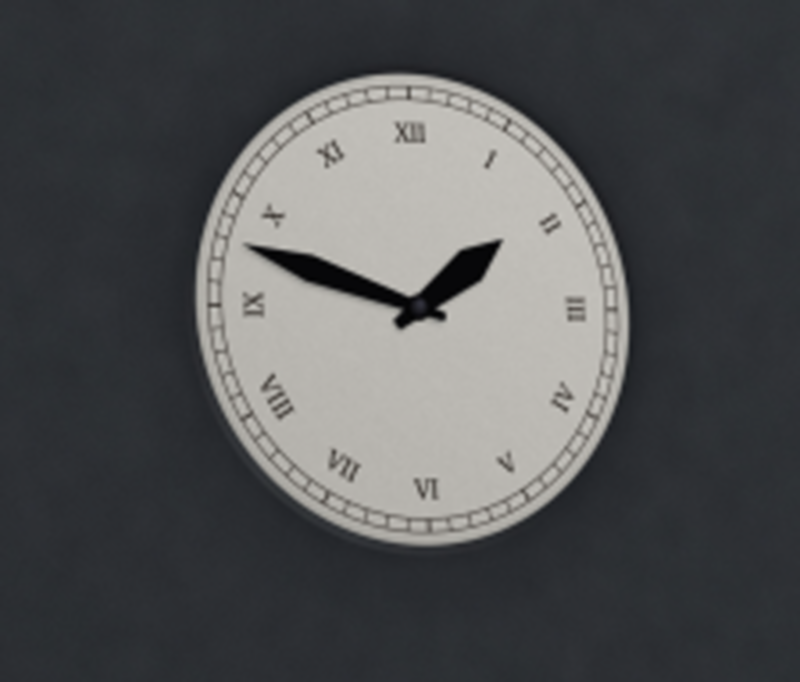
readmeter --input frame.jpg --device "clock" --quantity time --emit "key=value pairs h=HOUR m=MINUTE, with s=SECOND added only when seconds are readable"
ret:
h=1 m=48
